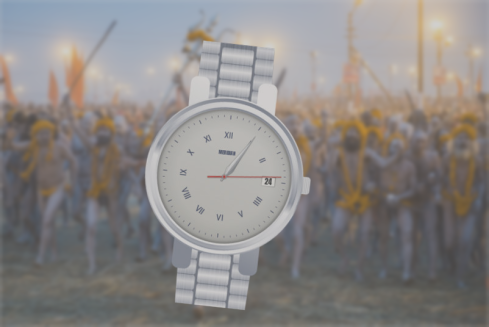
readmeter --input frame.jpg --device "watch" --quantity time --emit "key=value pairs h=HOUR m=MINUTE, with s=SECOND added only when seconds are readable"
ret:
h=1 m=5 s=14
